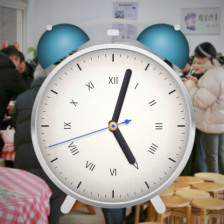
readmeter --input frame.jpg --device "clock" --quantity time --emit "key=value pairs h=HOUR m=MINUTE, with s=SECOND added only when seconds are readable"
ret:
h=5 m=2 s=42
